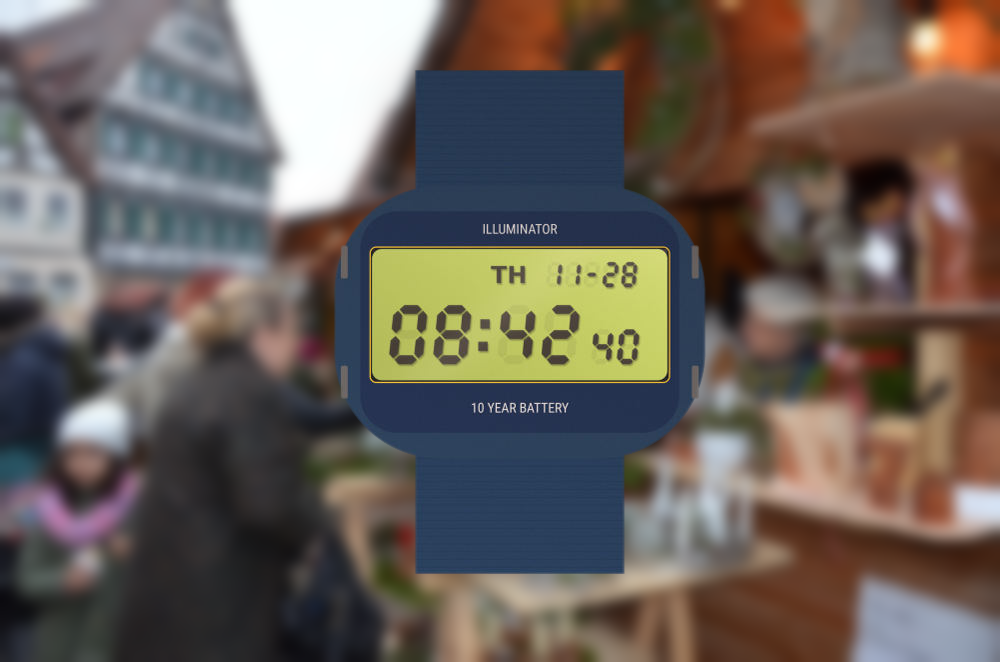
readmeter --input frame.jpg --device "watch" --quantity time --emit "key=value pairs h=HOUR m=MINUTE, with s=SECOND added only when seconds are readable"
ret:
h=8 m=42 s=40
